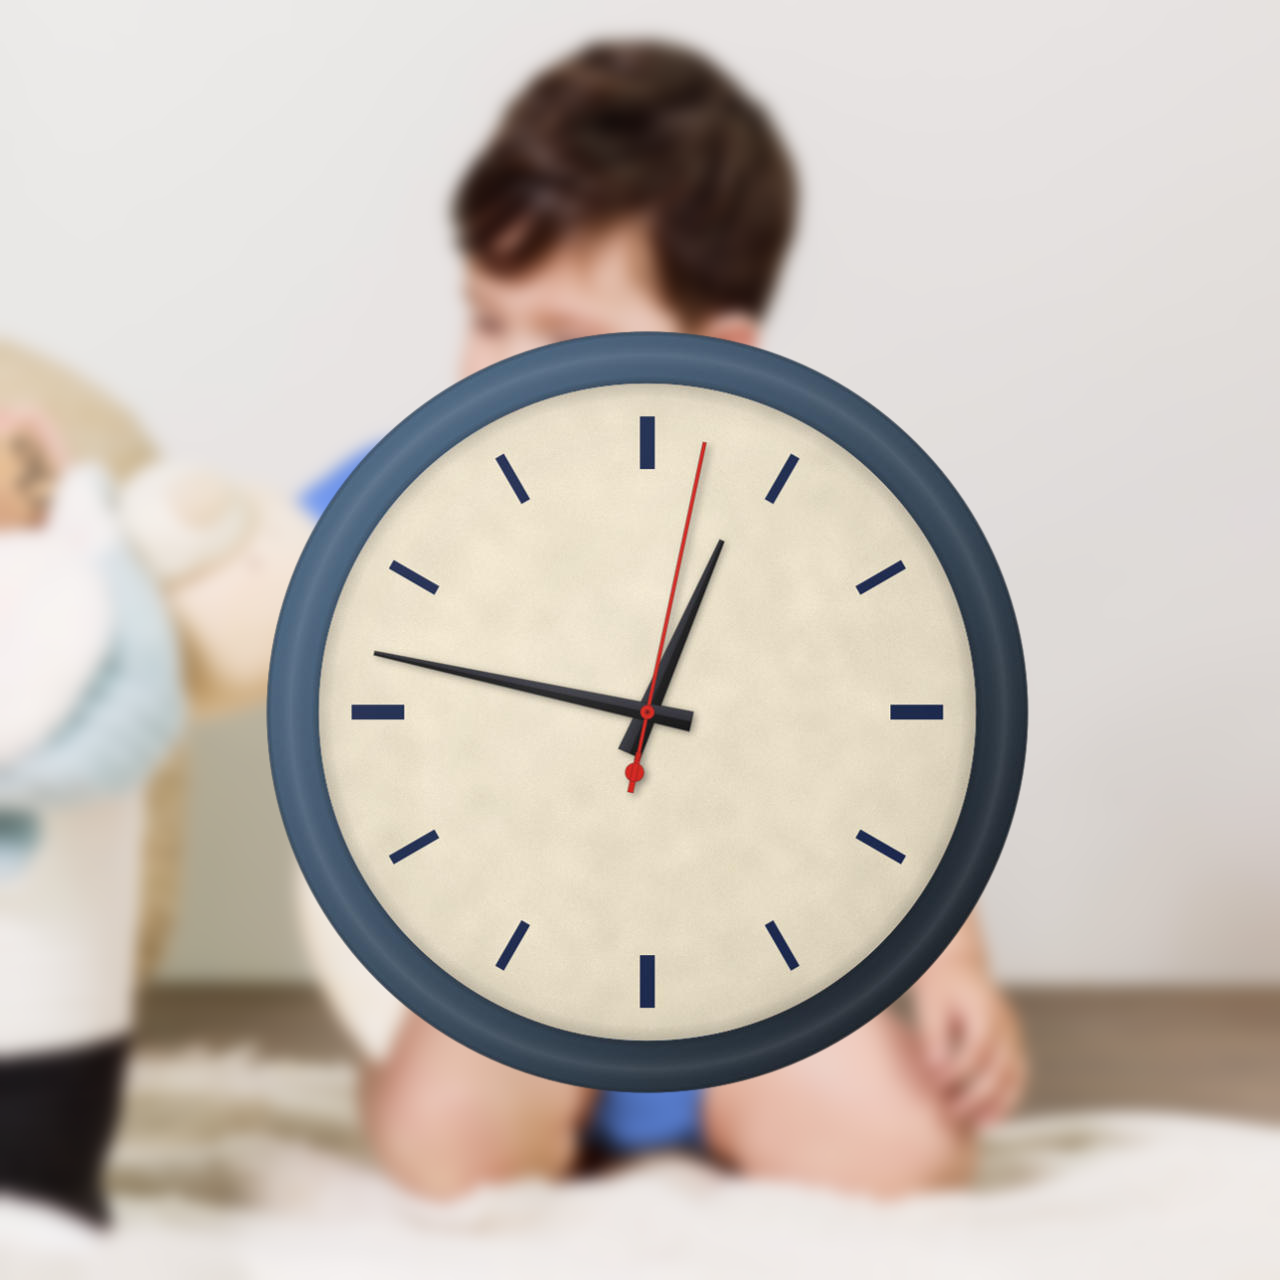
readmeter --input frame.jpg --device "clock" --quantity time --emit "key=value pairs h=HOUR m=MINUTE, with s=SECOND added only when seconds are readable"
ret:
h=12 m=47 s=2
